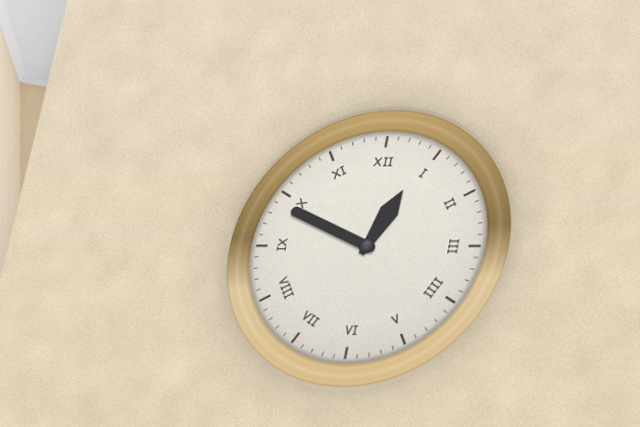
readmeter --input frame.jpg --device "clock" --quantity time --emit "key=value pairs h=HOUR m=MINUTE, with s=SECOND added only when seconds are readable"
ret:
h=12 m=49
